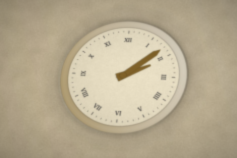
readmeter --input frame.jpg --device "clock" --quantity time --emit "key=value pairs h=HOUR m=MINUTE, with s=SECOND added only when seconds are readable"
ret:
h=2 m=8
